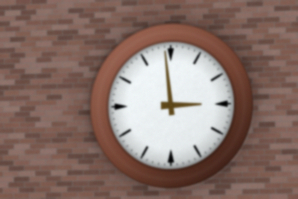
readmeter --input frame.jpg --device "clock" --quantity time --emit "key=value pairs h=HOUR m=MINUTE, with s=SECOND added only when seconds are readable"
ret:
h=2 m=59
